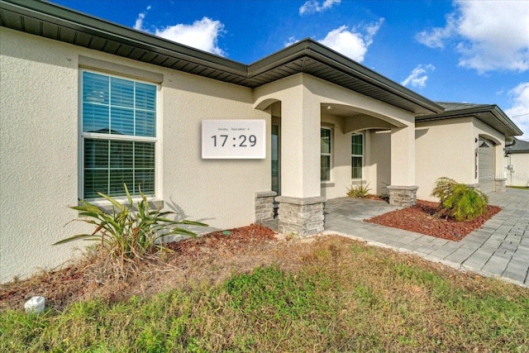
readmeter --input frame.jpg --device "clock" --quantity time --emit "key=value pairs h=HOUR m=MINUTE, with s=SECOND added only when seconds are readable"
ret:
h=17 m=29
